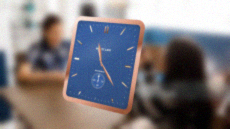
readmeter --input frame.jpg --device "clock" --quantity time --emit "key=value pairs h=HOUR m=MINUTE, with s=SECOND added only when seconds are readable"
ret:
h=11 m=23
